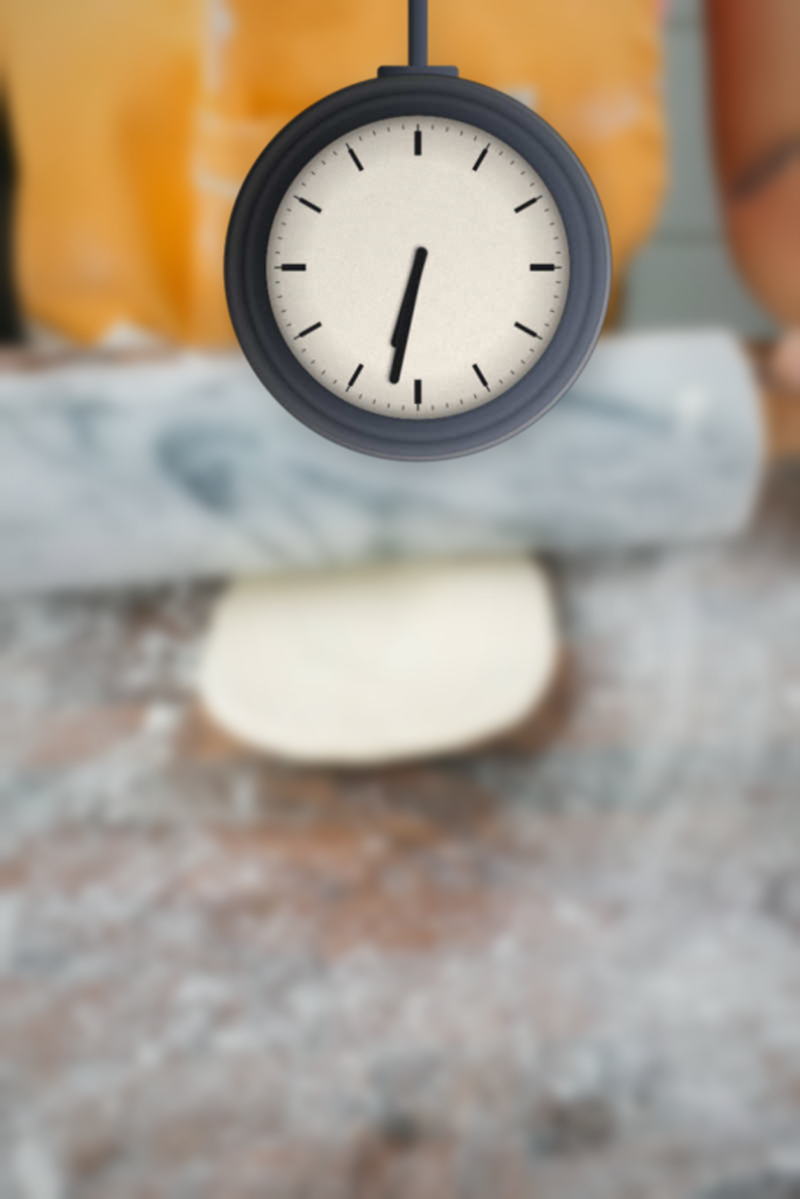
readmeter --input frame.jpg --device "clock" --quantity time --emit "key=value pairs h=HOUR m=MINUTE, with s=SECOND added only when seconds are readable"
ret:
h=6 m=32
